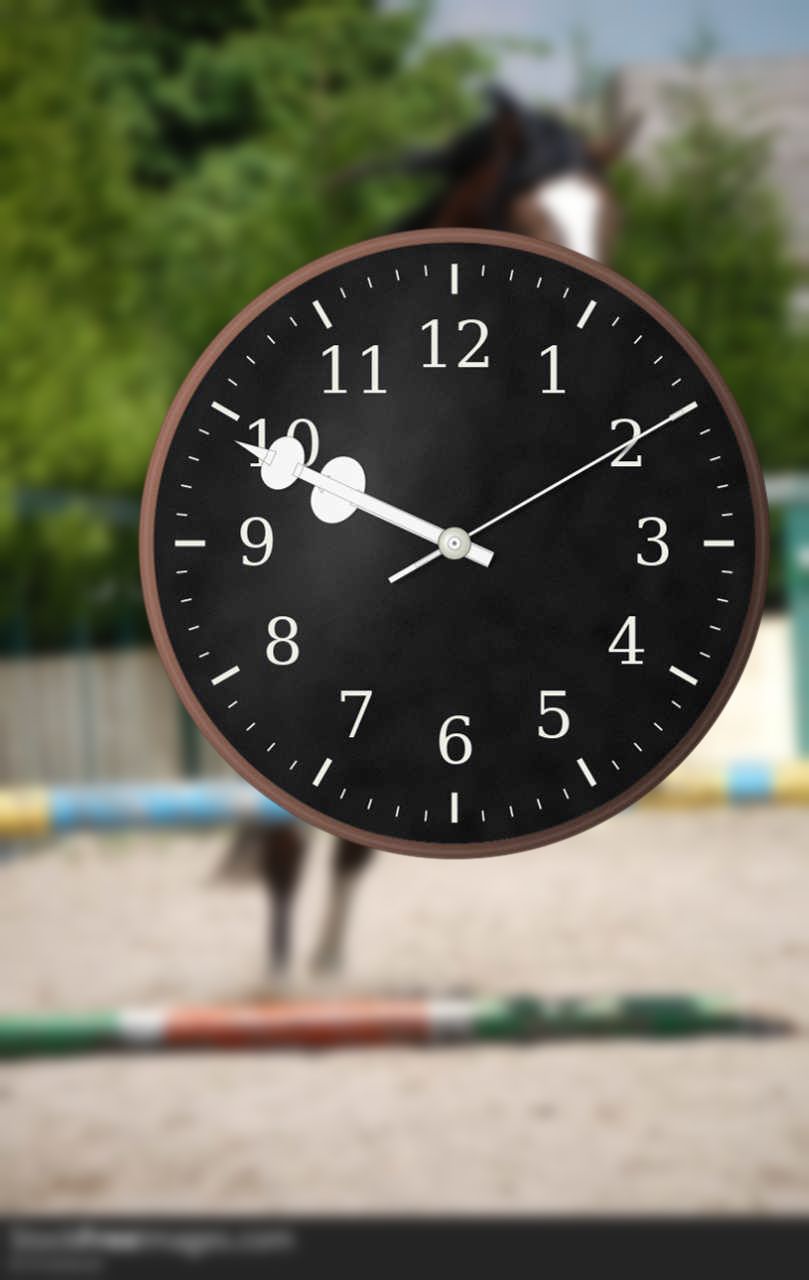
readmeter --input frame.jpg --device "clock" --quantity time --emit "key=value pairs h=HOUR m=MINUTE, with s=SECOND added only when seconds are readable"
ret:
h=9 m=49 s=10
